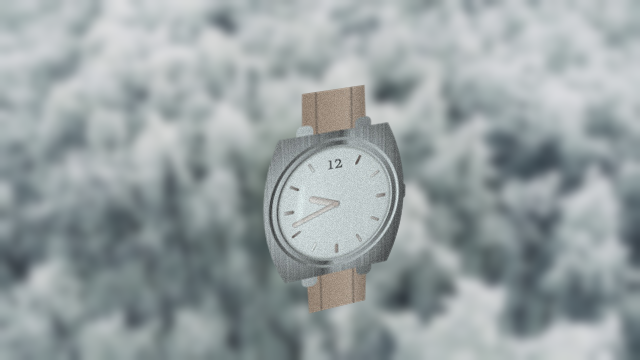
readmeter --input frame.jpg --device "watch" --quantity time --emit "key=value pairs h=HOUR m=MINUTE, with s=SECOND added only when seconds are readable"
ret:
h=9 m=42
